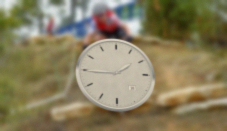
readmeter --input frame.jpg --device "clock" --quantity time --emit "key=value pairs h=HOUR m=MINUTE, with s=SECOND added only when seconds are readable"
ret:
h=1 m=45
